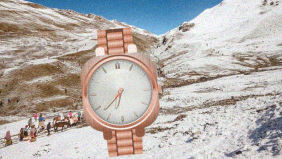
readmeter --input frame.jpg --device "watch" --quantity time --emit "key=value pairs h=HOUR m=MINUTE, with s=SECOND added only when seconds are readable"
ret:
h=6 m=38
